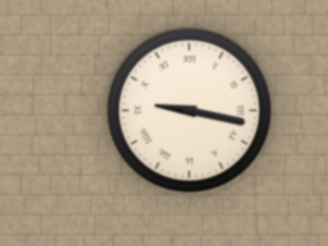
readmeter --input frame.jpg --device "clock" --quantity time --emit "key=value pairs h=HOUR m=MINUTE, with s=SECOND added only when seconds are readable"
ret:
h=9 m=17
